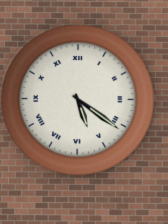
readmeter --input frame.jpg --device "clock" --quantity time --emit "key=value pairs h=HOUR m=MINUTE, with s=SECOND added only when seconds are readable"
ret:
h=5 m=21
